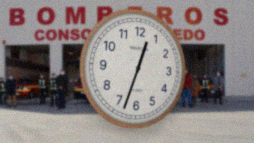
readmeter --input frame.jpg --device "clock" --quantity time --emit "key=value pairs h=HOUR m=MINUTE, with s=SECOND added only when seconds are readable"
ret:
h=12 m=33
